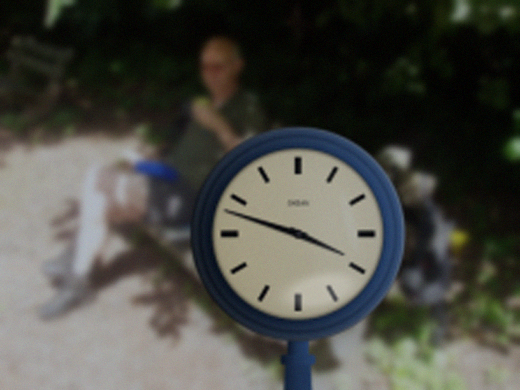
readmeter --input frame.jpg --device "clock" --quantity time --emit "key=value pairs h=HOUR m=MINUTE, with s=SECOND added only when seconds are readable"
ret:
h=3 m=48
